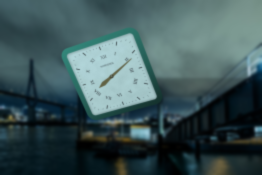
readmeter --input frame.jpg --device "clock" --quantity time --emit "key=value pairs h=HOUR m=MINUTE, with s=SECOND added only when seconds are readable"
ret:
h=8 m=11
